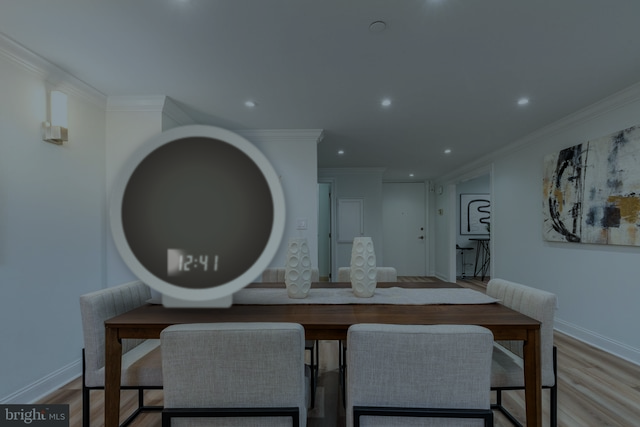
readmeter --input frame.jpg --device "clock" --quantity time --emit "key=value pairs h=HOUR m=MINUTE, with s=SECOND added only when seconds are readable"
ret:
h=12 m=41
